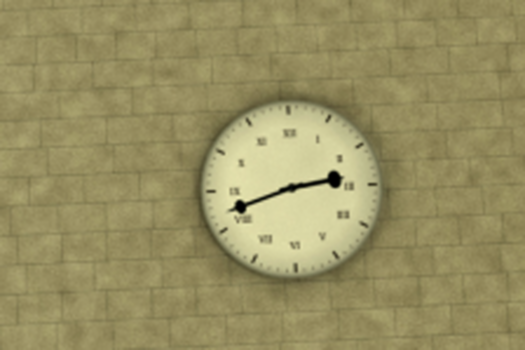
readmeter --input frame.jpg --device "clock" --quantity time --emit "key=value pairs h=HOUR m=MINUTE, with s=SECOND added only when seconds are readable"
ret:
h=2 m=42
